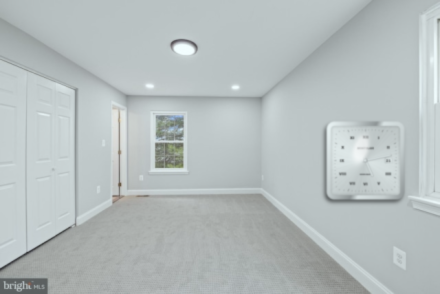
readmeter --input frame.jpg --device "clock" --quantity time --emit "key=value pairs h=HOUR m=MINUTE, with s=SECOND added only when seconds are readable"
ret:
h=5 m=13
